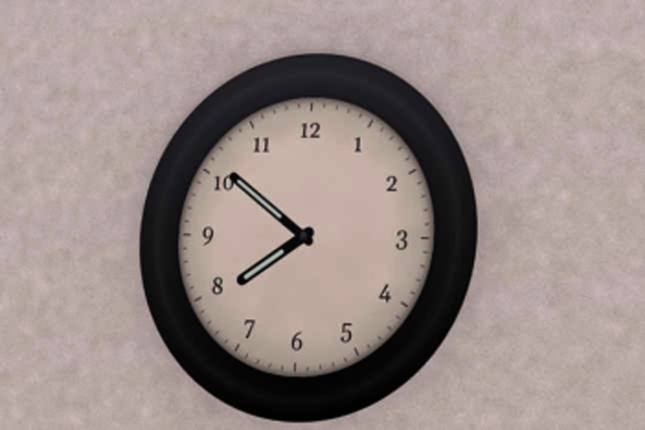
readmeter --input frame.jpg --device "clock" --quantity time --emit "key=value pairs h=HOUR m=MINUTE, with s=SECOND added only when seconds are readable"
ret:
h=7 m=51
